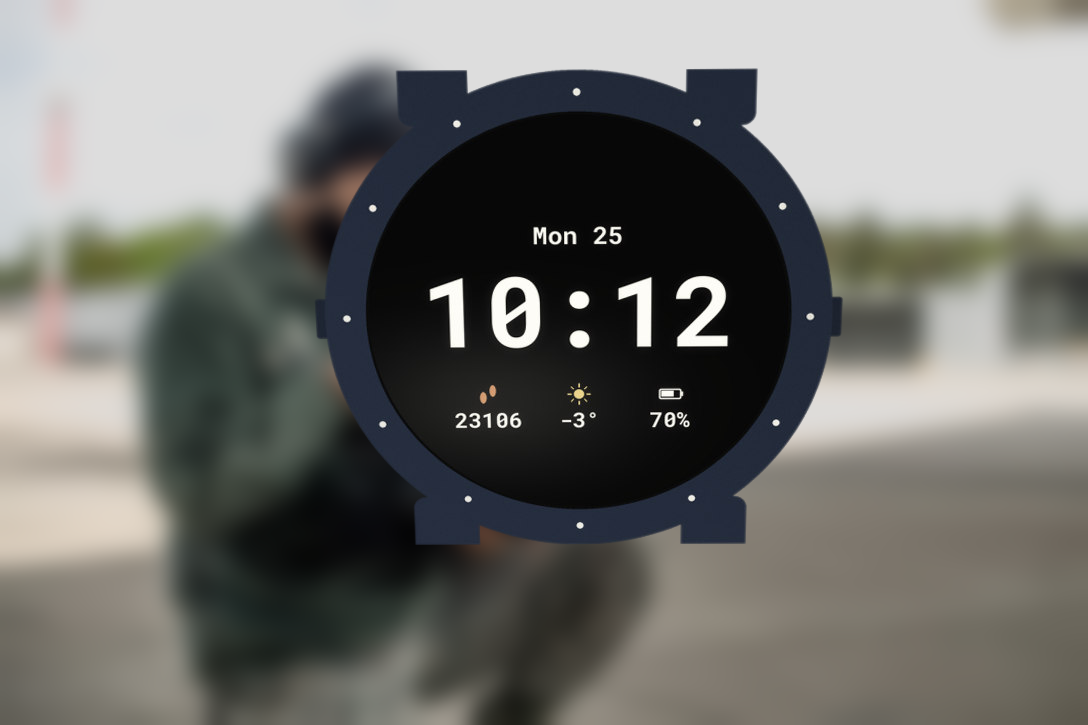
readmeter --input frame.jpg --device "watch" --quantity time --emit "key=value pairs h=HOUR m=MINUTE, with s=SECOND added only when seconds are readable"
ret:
h=10 m=12
